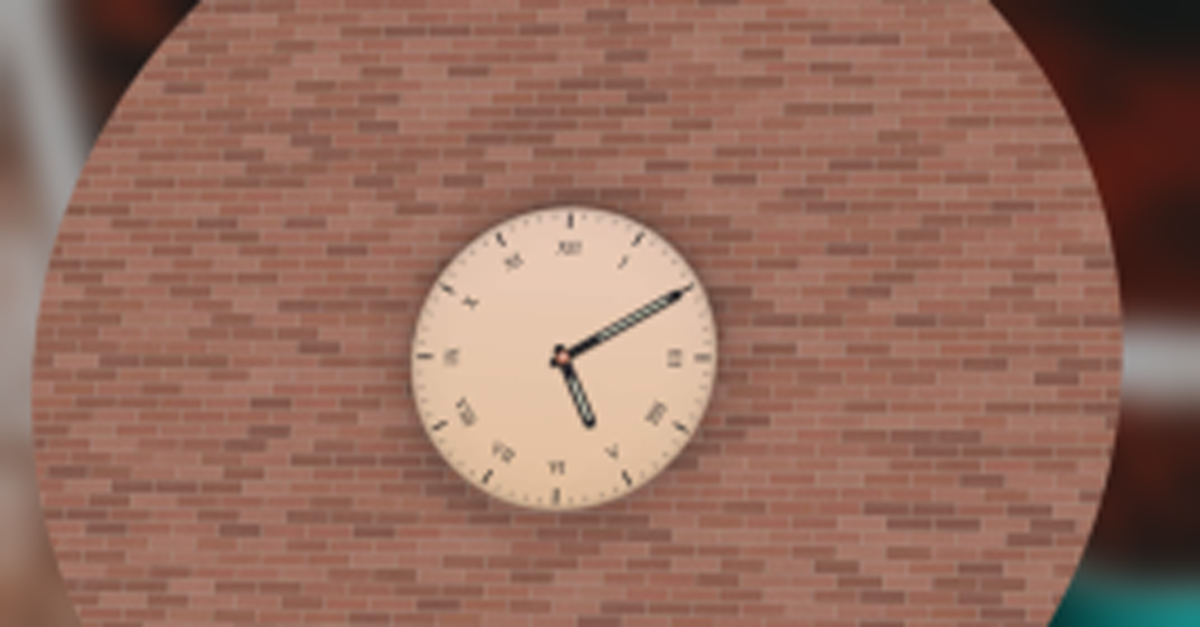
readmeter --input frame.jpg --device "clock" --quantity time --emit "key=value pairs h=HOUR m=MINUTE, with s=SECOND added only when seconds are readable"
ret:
h=5 m=10
